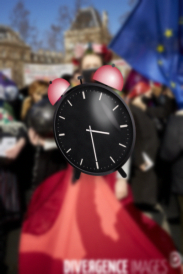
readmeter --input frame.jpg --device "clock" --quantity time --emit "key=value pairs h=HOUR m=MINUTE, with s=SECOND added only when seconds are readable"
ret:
h=3 m=30
